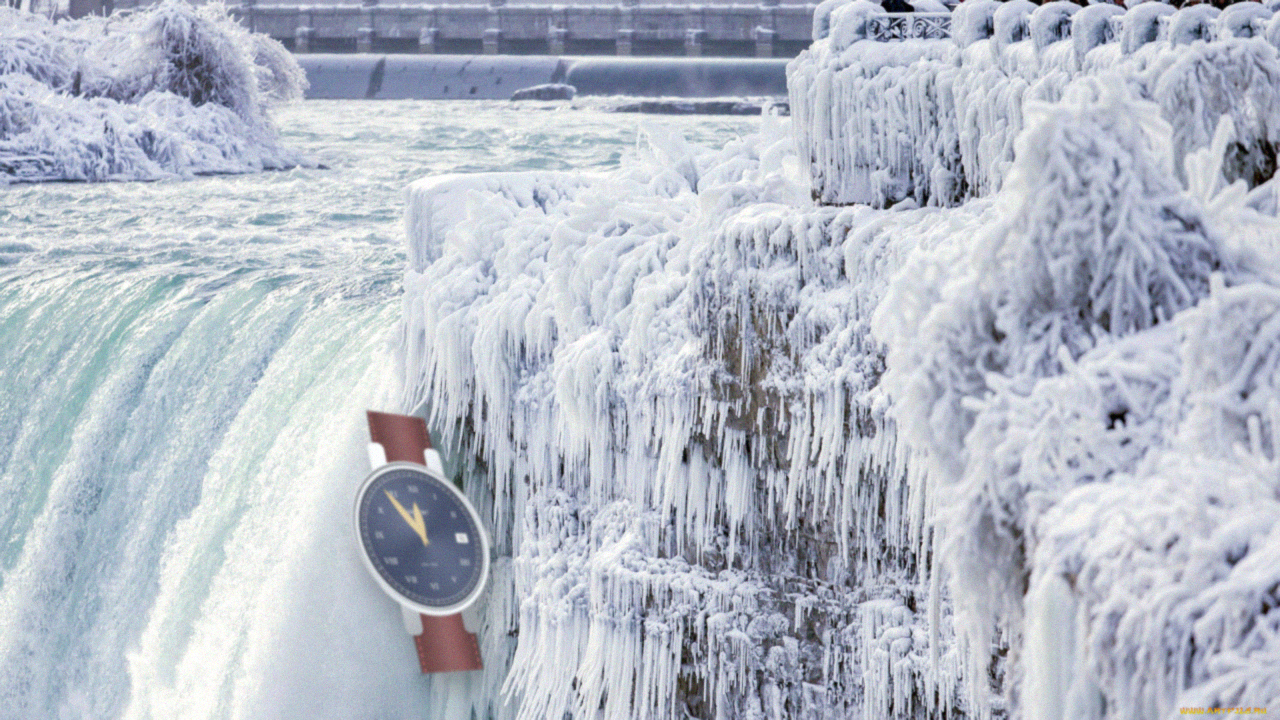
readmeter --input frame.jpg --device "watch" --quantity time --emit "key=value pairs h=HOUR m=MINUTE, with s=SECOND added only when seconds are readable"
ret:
h=11 m=54
